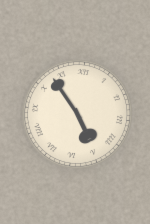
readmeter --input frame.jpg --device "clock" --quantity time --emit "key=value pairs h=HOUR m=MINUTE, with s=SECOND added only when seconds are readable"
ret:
h=4 m=53
